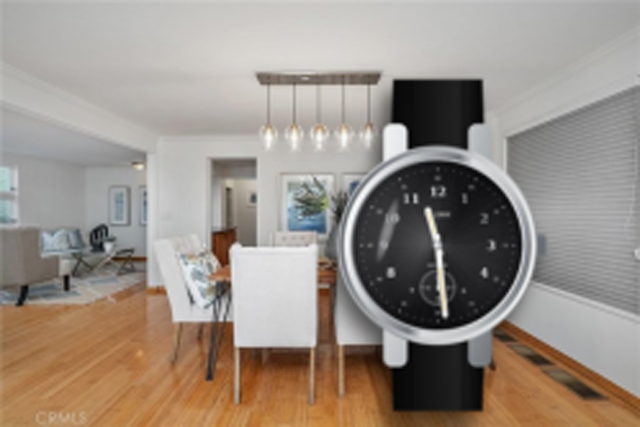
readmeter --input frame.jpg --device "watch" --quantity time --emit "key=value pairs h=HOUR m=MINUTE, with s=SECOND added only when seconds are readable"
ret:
h=11 m=29
